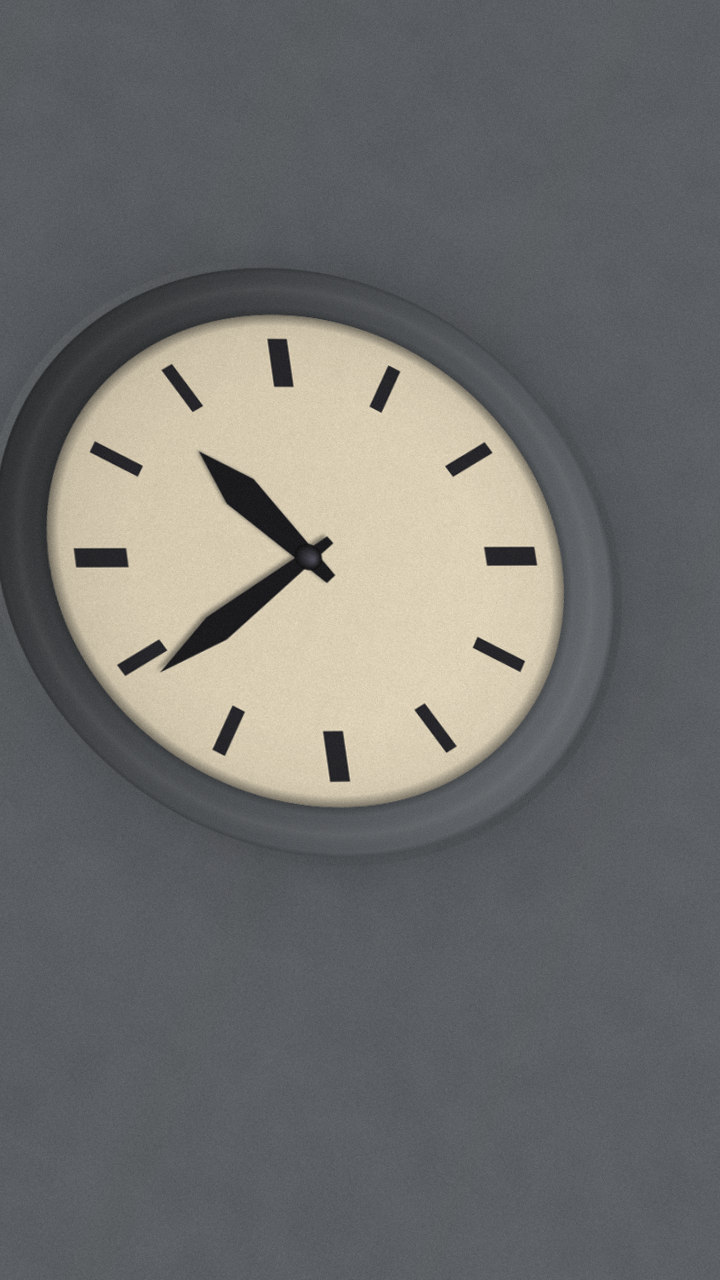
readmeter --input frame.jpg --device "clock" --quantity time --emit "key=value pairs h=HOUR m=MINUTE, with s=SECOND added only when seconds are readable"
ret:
h=10 m=39
